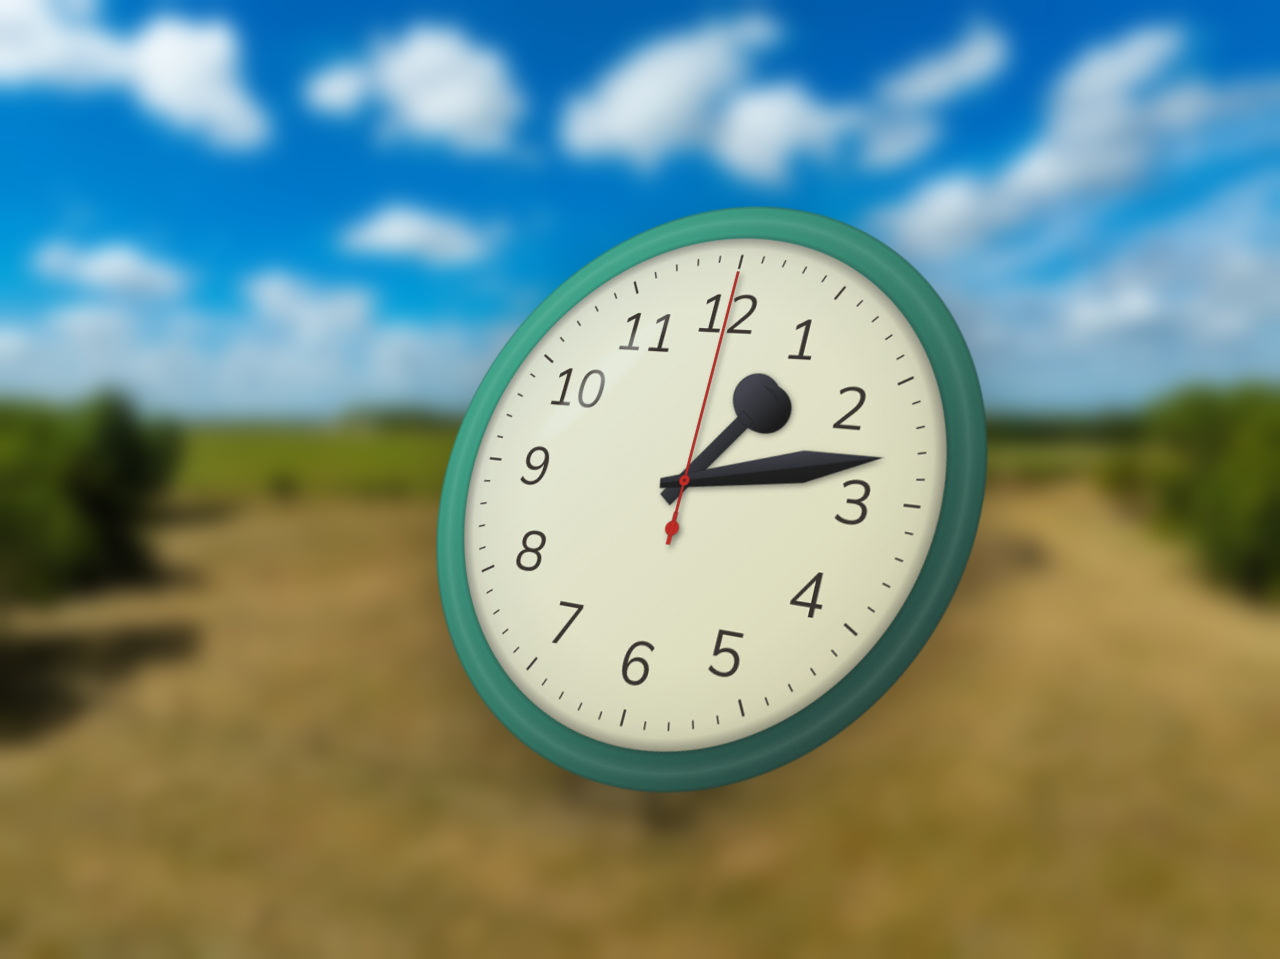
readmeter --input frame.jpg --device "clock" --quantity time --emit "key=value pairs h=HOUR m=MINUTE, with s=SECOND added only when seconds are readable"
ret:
h=1 m=13 s=0
